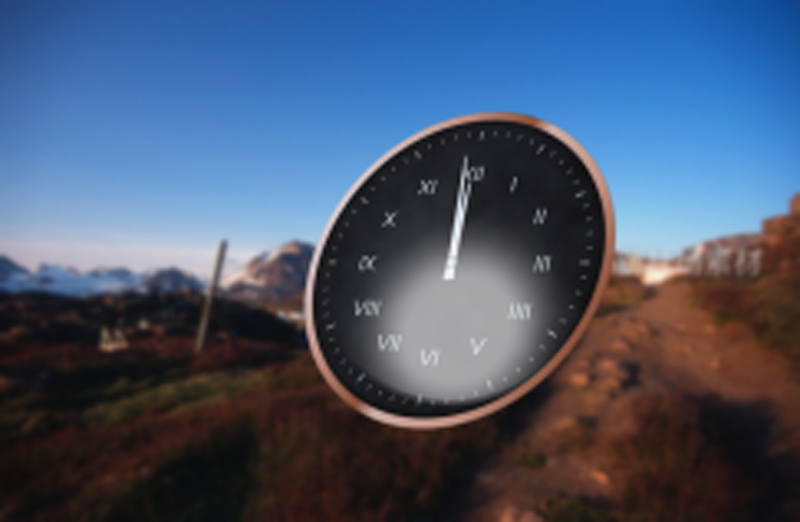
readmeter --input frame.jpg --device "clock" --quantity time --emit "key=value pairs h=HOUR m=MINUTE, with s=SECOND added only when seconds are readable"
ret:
h=11 m=59
